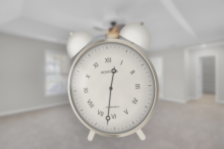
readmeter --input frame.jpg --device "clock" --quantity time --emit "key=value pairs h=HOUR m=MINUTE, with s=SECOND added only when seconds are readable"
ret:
h=12 m=32
